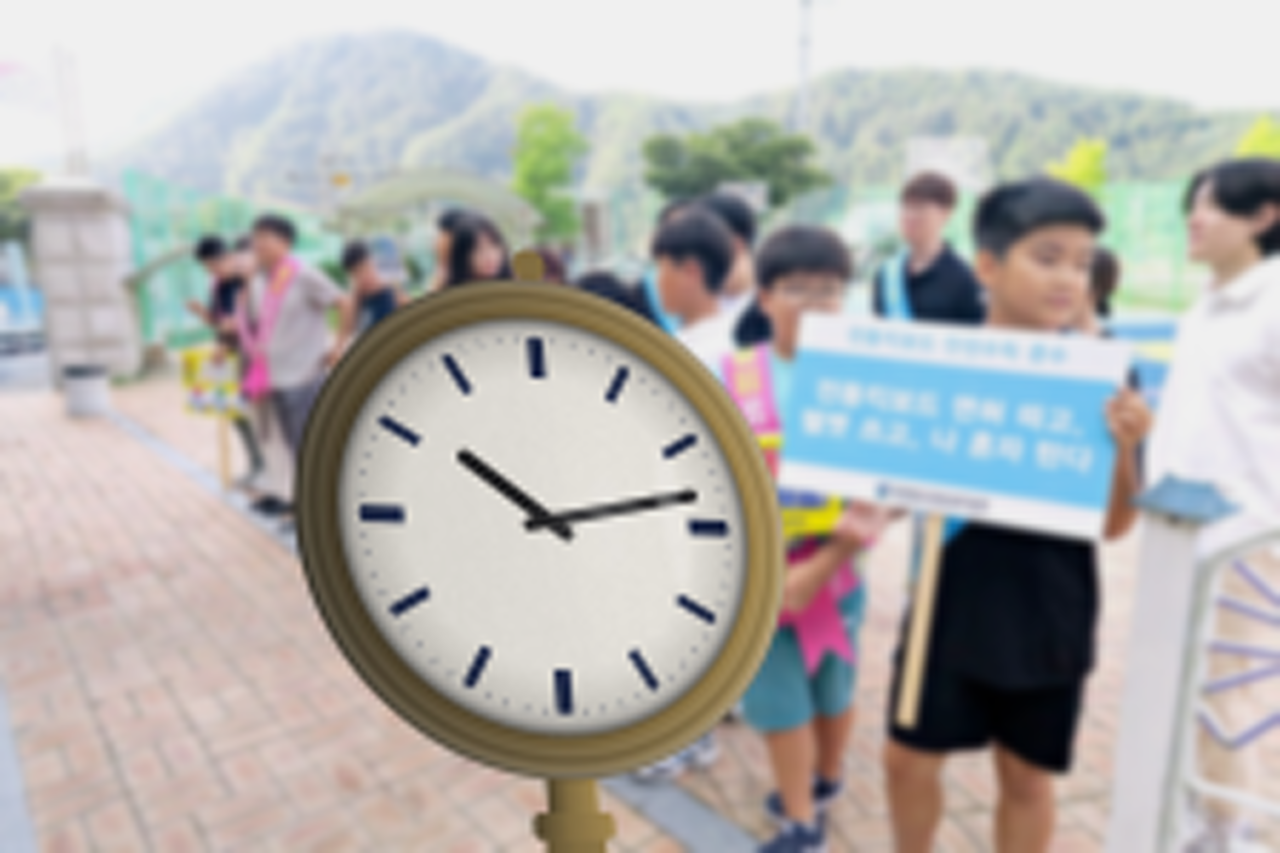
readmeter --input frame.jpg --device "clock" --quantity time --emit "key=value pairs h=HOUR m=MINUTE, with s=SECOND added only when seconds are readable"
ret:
h=10 m=13
